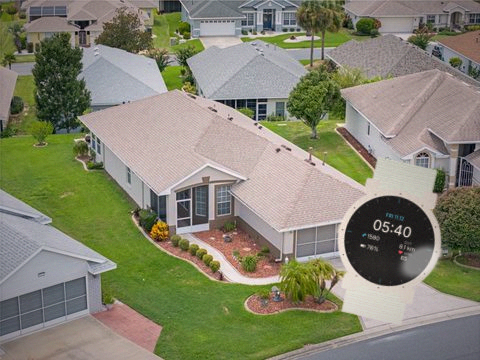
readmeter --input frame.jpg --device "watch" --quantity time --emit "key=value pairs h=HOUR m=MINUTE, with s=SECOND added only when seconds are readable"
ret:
h=5 m=40
